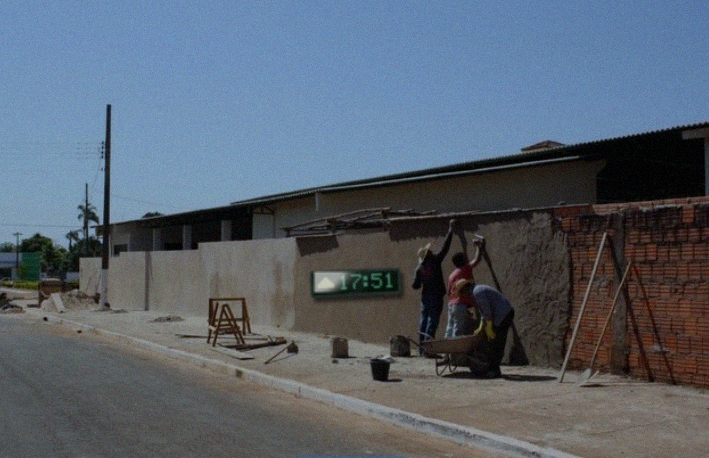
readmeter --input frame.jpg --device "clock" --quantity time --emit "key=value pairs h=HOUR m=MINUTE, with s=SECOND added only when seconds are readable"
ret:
h=17 m=51
